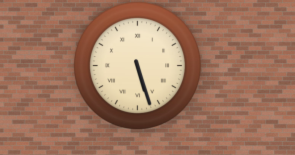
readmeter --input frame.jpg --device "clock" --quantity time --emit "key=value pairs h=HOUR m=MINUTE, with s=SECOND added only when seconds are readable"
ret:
h=5 m=27
